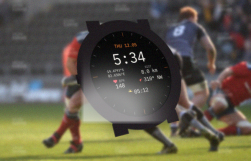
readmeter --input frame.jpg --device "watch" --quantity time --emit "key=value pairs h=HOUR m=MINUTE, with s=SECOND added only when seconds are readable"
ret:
h=5 m=34
